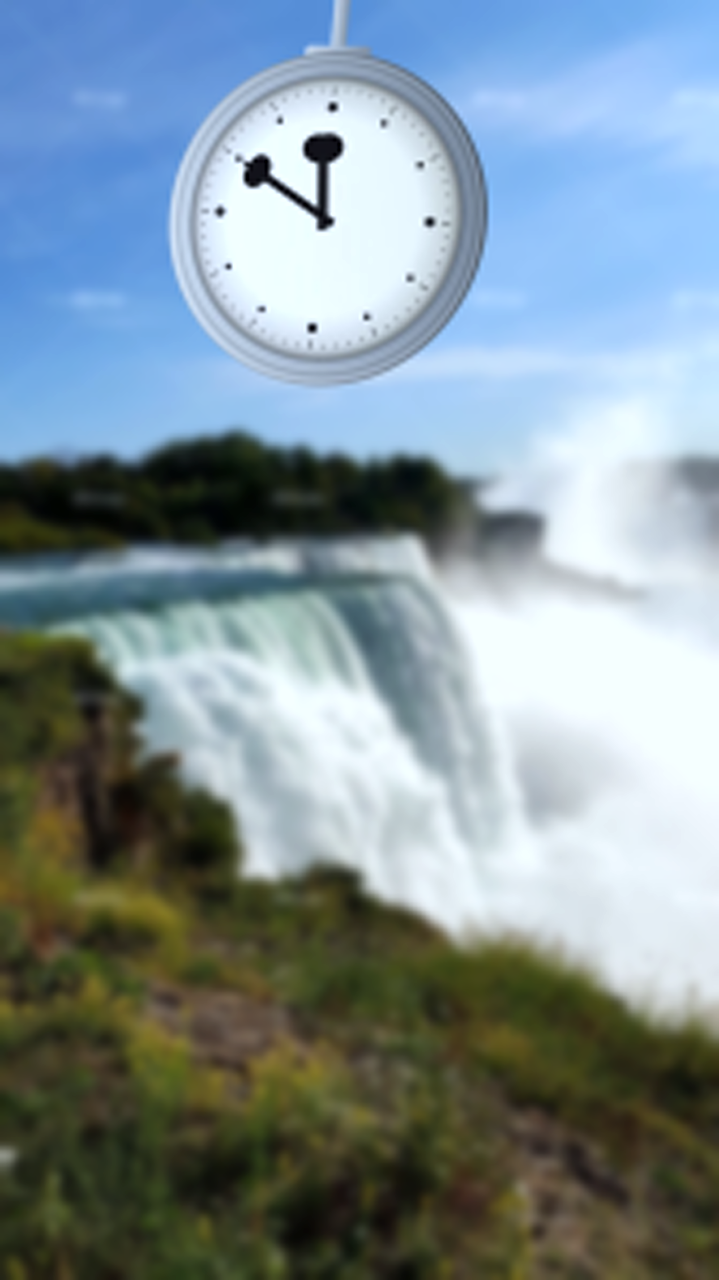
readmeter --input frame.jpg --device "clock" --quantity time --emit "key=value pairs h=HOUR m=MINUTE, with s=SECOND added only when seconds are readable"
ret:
h=11 m=50
